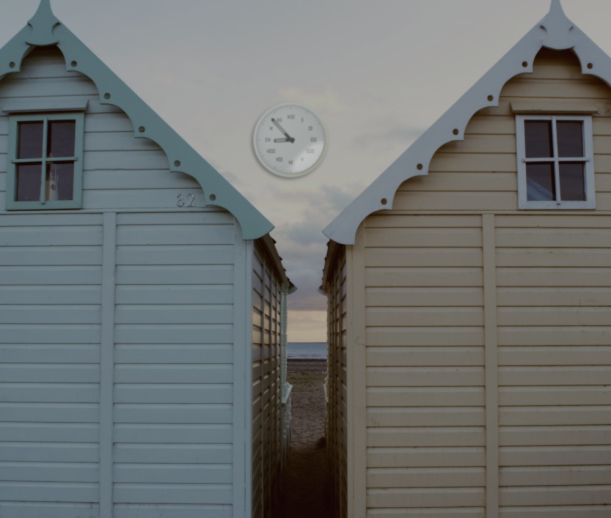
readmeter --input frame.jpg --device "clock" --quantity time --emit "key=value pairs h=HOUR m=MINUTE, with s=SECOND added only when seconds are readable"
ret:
h=8 m=53
